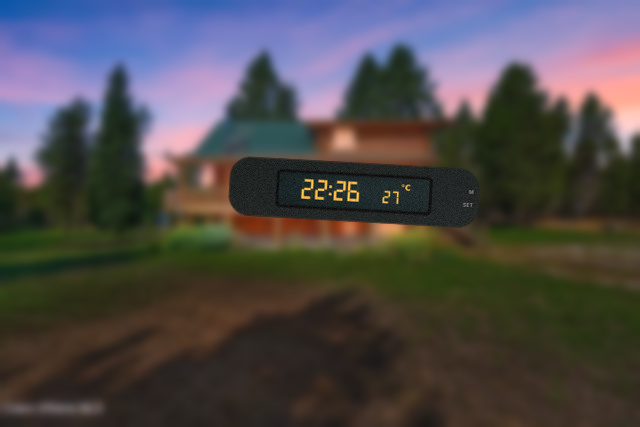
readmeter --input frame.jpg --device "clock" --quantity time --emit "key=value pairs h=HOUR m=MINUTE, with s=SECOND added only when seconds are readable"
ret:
h=22 m=26
